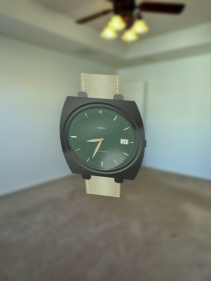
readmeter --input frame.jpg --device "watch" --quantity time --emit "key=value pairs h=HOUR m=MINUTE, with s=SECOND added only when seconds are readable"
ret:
h=8 m=34
